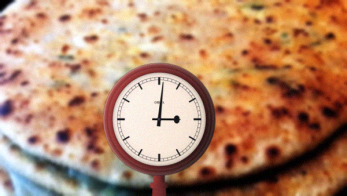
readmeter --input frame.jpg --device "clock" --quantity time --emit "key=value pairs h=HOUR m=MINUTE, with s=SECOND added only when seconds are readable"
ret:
h=3 m=1
